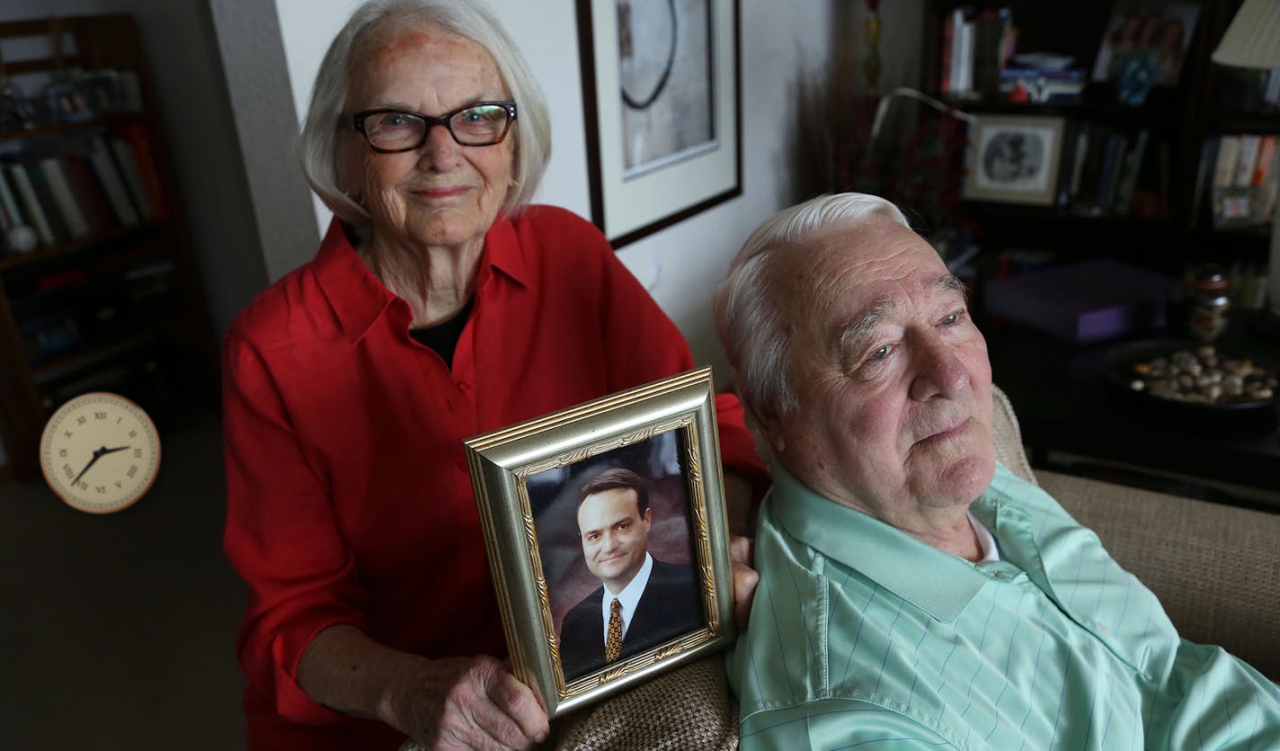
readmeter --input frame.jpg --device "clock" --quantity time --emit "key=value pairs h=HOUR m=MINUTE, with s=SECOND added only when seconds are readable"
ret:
h=2 m=37
